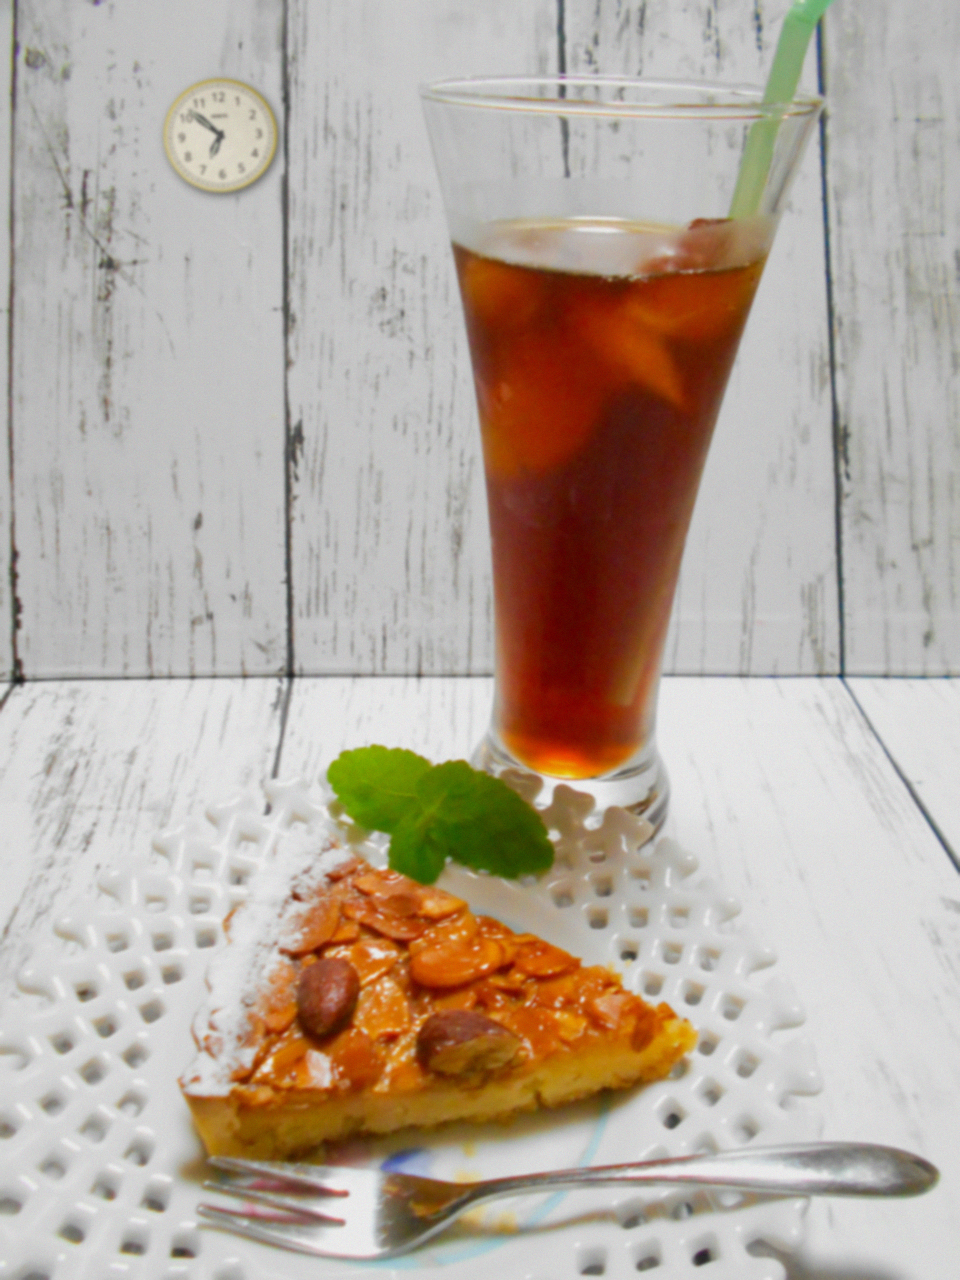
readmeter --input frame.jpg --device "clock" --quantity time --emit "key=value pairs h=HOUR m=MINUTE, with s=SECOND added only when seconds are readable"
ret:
h=6 m=52
